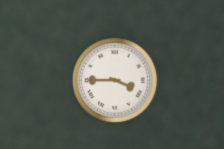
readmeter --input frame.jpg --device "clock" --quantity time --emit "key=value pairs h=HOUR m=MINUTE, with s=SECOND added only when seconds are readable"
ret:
h=3 m=45
